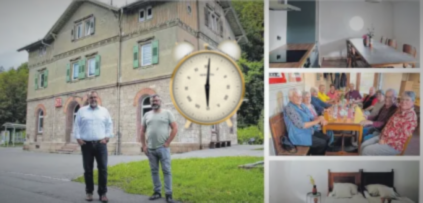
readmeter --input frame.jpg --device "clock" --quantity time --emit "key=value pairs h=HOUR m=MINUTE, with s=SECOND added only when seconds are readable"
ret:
h=6 m=1
